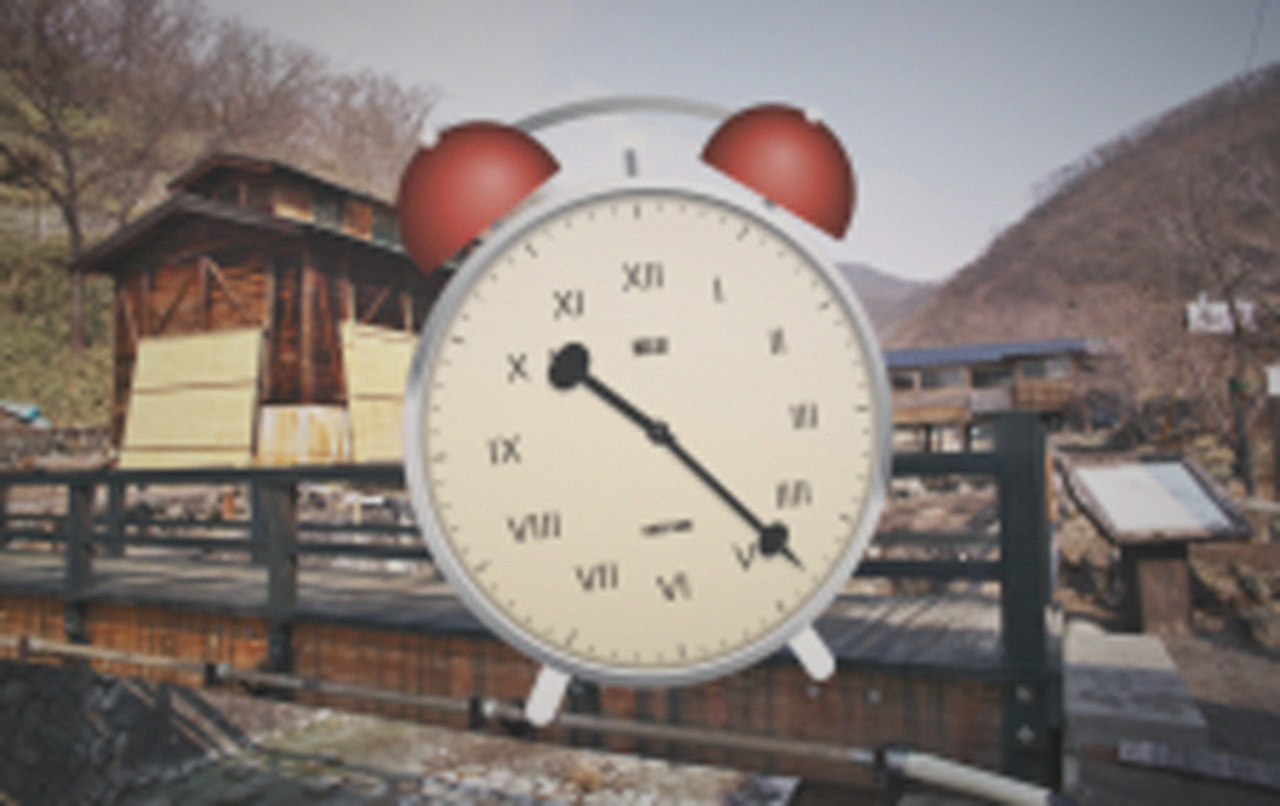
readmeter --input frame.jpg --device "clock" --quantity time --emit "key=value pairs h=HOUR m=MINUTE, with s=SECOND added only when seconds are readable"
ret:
h=10 m=23
